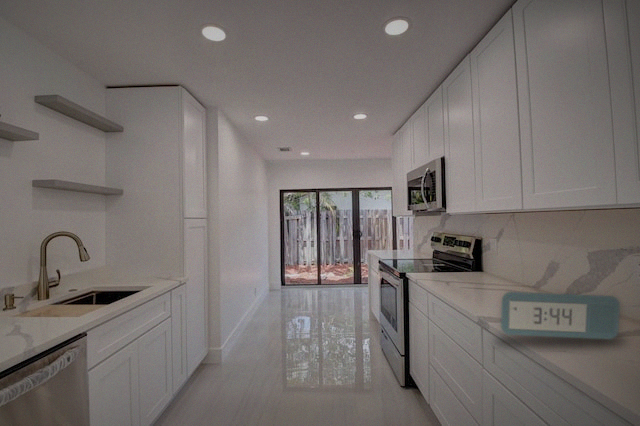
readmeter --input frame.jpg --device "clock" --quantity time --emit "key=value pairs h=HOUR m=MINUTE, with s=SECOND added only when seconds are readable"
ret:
h=3 m=44
